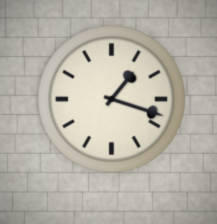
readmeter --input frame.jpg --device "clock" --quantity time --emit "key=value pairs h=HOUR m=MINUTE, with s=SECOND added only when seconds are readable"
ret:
h=1 m=18
